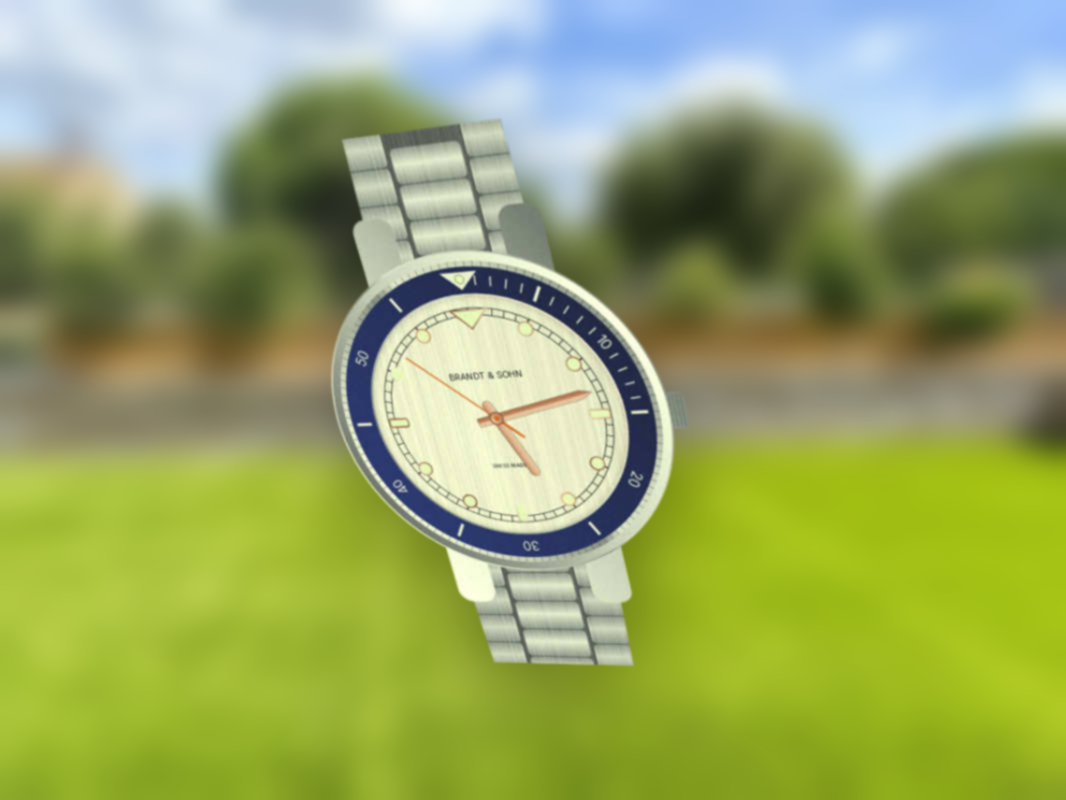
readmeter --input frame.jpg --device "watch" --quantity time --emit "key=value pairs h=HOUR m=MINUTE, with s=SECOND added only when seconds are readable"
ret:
h=5 m=12 s=52
